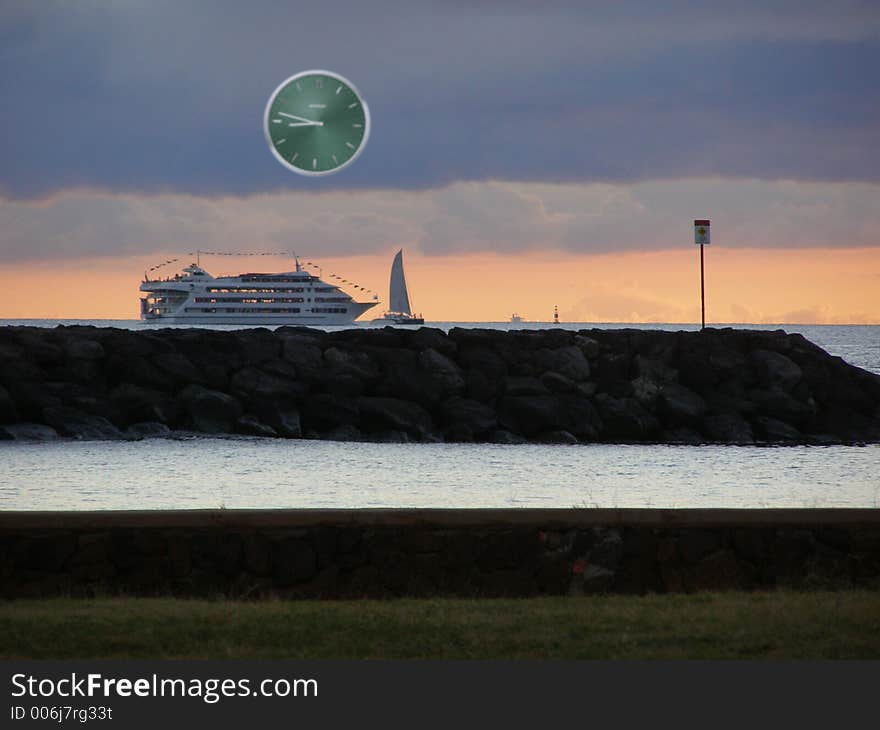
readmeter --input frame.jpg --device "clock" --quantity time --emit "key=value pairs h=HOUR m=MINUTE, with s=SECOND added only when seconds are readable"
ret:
h=8 m=47
